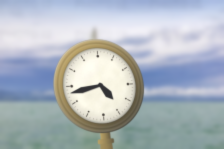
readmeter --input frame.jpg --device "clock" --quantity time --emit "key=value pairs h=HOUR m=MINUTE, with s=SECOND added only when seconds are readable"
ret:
h=4 m=43
